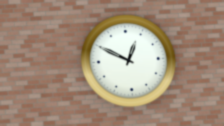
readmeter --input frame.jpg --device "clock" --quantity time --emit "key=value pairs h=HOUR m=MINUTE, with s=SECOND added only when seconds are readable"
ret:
h=12 m=50
